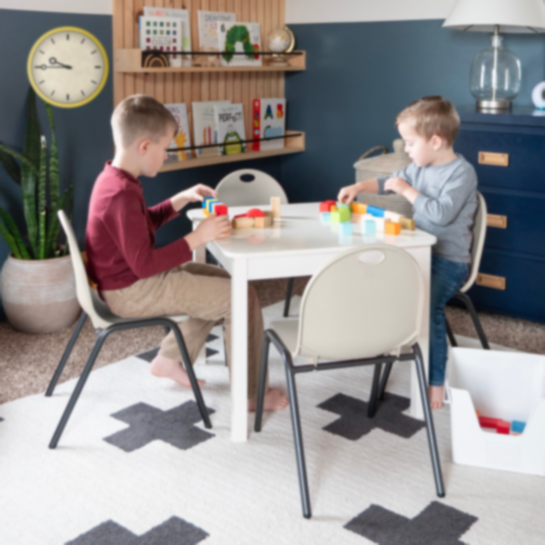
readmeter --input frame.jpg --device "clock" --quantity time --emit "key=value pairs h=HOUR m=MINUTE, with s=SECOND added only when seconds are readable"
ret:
h=9 m=45
